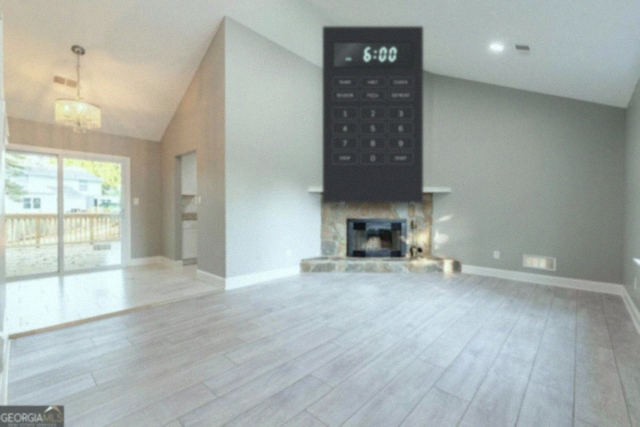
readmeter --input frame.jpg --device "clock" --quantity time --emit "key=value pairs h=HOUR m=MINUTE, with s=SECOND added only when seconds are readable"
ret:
h=6 m=0
